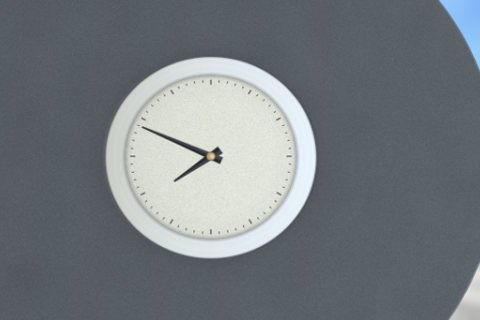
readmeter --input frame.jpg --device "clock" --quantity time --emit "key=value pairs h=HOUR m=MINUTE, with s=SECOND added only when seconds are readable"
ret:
h=7 m=49
